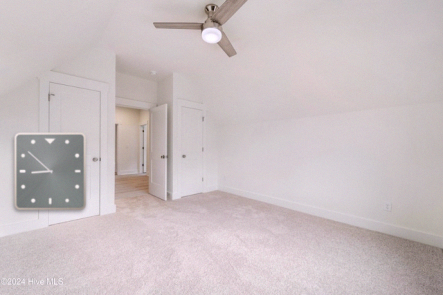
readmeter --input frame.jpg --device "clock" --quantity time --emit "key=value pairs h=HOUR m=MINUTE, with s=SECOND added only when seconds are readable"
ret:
h=8 m=52
